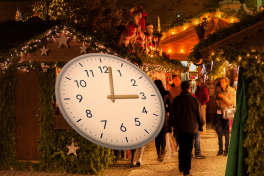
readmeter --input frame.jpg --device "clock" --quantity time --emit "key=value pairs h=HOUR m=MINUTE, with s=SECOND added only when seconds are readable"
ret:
h=3 m=2
